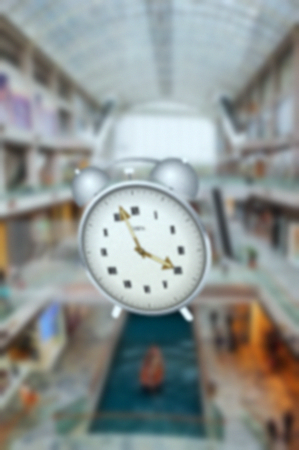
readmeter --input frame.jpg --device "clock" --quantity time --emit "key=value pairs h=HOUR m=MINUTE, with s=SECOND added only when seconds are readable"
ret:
h=3 m=57
